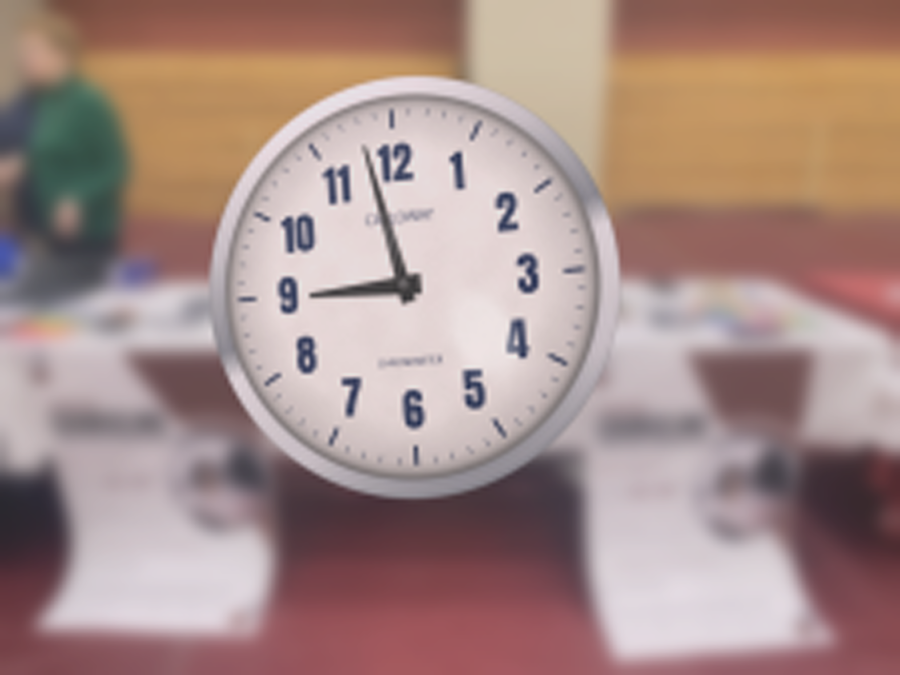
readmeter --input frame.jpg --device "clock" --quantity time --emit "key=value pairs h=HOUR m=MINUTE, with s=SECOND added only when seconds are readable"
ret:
h=8 m=58
